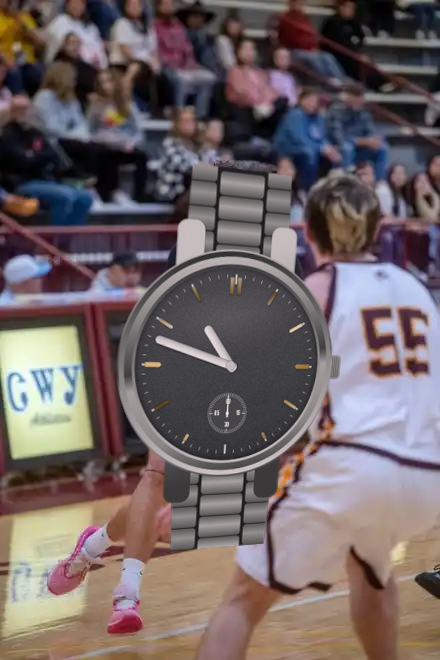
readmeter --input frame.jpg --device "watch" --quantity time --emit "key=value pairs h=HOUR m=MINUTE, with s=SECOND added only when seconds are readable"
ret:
h=10 m=48
